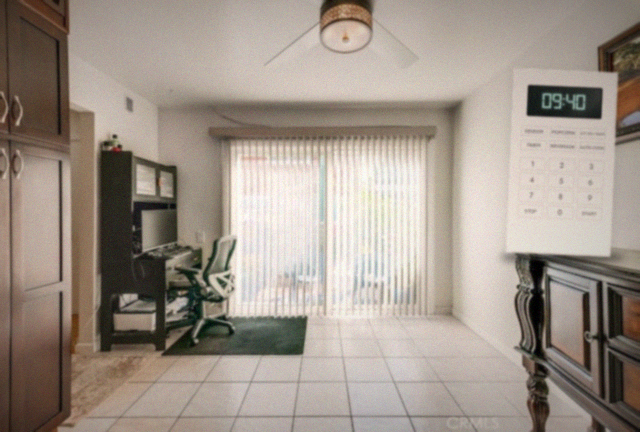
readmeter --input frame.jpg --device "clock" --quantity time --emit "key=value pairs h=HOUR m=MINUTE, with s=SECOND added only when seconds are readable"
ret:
h=9 m=40
